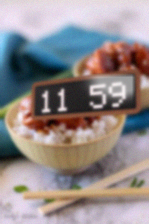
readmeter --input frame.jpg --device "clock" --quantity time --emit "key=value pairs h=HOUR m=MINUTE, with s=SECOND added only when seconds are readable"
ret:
h=11 m=59
